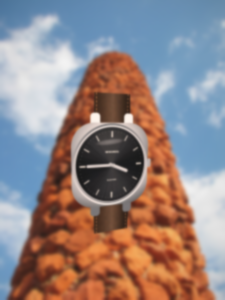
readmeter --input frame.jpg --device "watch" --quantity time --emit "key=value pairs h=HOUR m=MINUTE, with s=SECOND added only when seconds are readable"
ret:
h=3 m=45
